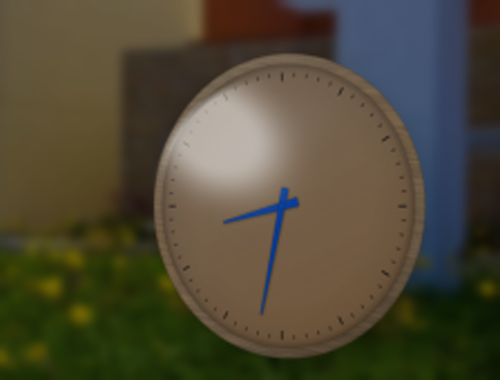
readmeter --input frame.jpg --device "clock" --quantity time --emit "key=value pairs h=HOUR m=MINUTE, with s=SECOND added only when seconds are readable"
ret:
h=8 m=32
